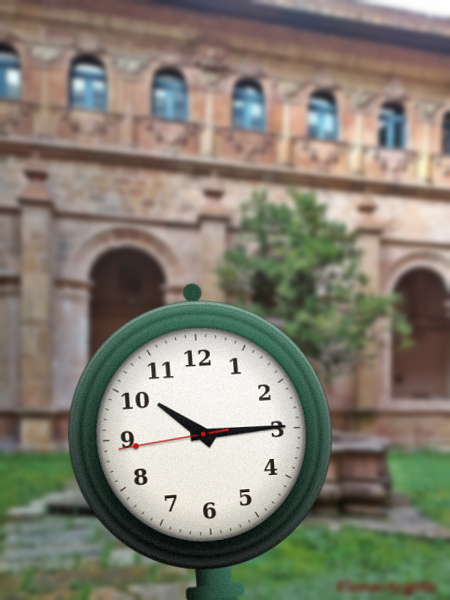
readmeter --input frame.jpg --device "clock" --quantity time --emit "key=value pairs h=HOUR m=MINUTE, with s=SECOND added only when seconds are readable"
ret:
h=10 m=14 s=44
